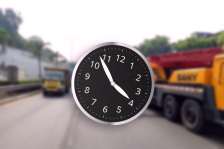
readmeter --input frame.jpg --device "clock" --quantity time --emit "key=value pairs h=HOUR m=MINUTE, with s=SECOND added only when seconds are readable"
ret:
h=3 m=53
